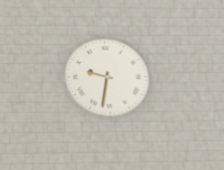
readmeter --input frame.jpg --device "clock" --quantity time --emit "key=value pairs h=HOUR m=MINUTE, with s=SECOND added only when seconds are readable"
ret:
h=9 m=32
